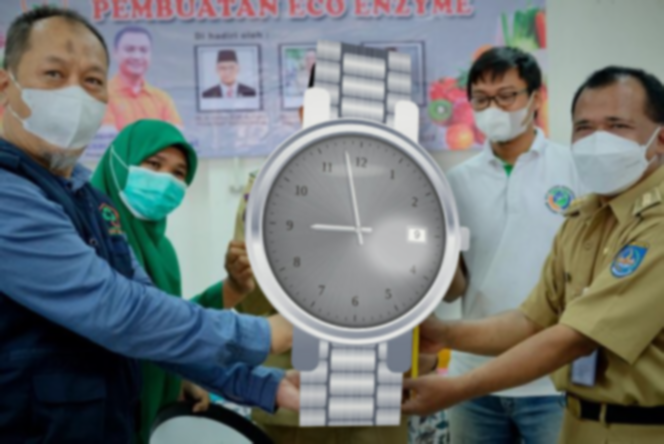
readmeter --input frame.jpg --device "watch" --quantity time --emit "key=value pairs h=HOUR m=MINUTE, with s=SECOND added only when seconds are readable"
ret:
h=8 m=58
